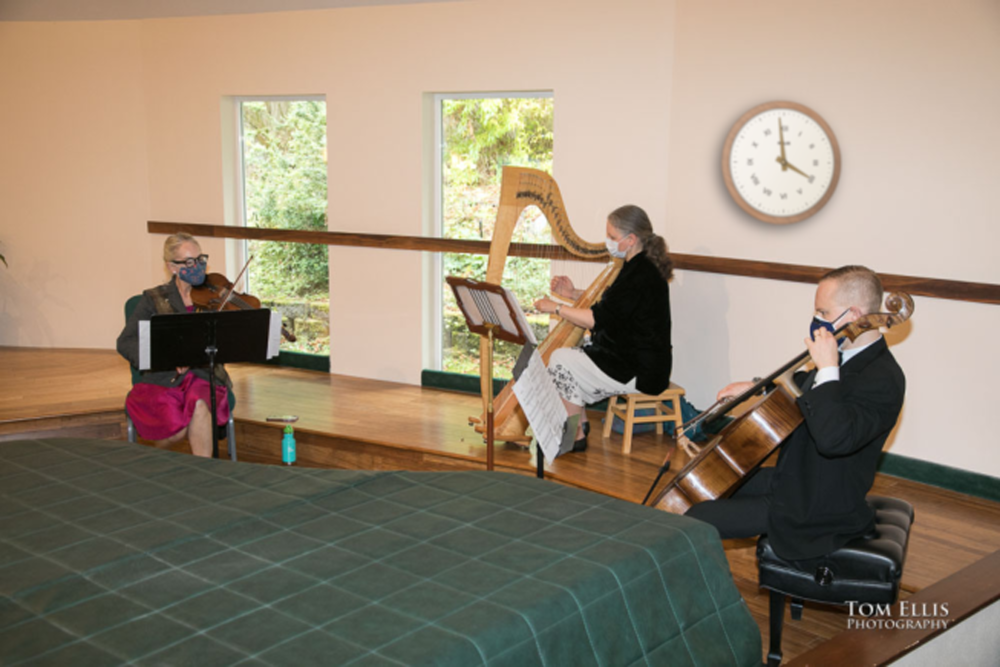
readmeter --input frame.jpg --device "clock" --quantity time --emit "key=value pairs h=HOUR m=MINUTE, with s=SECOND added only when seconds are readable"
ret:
h=3 m=59
